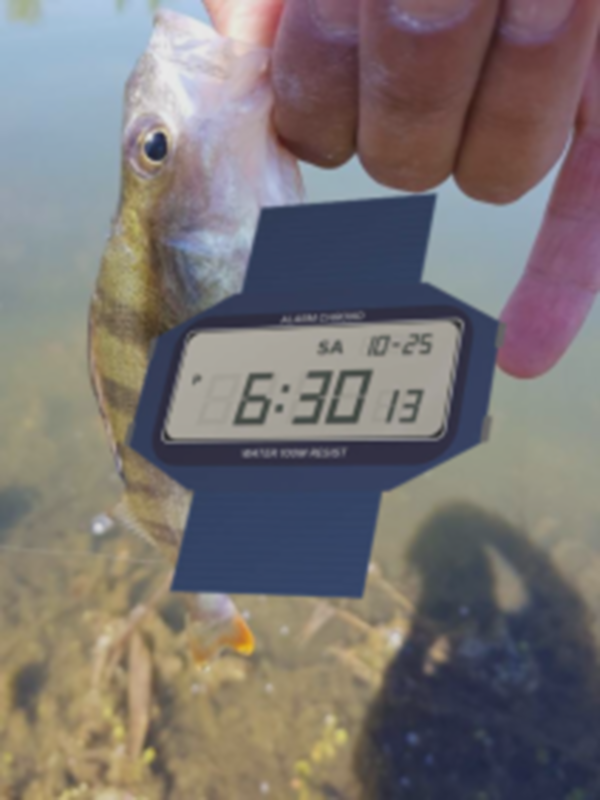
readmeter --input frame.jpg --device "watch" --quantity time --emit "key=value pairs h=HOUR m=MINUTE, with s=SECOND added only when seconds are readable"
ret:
h=6 m=30 s=13
